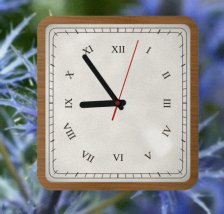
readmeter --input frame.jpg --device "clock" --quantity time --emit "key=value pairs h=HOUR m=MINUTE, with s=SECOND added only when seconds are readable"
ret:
h=8 m=54 s=3
